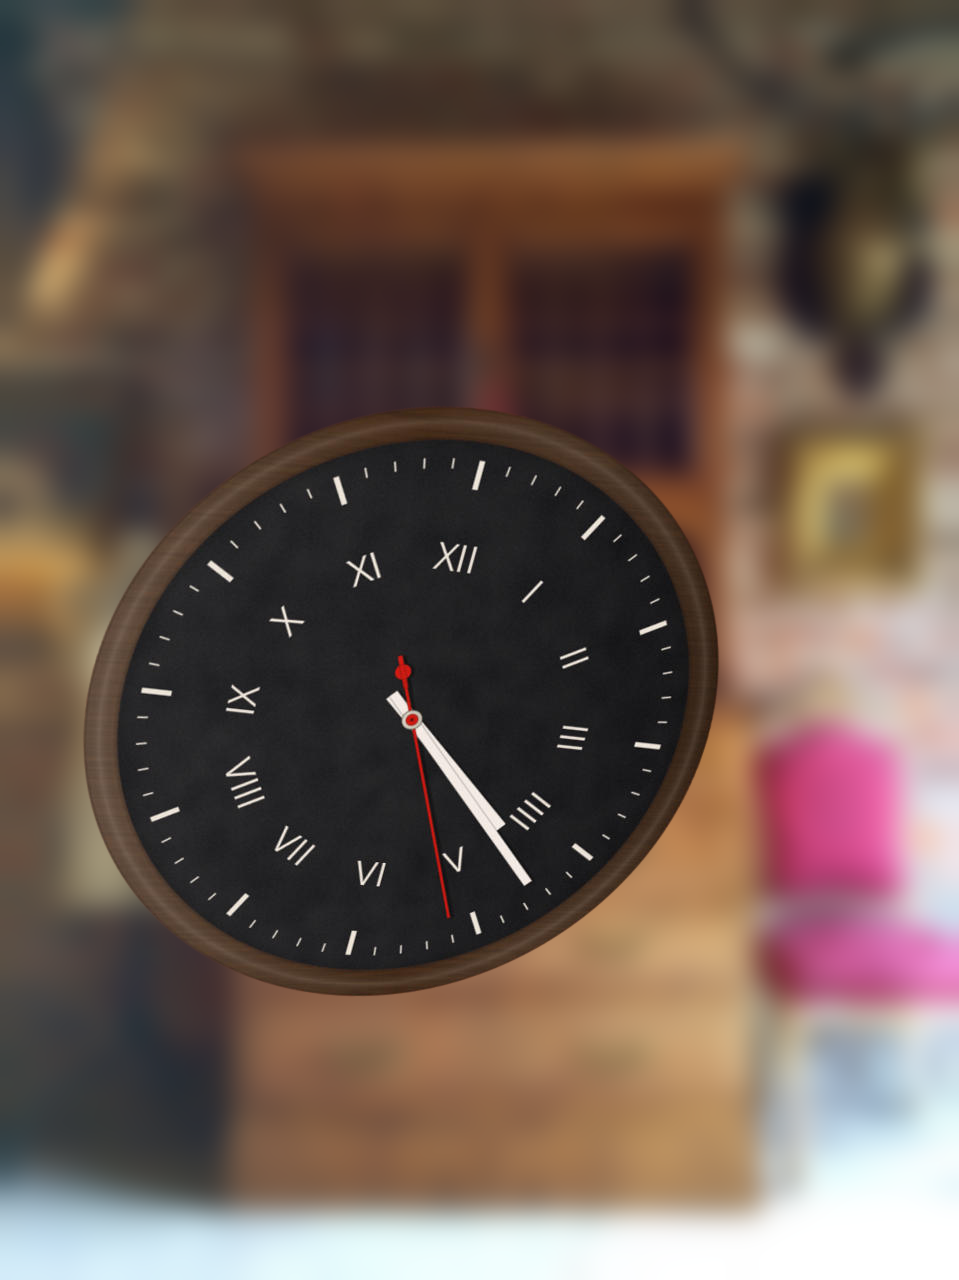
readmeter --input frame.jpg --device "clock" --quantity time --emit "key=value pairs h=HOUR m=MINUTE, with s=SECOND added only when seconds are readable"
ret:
h=4 m=22 s=26
